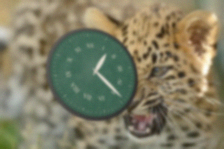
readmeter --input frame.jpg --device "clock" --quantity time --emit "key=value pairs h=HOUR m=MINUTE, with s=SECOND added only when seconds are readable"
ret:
h=1 m=24
